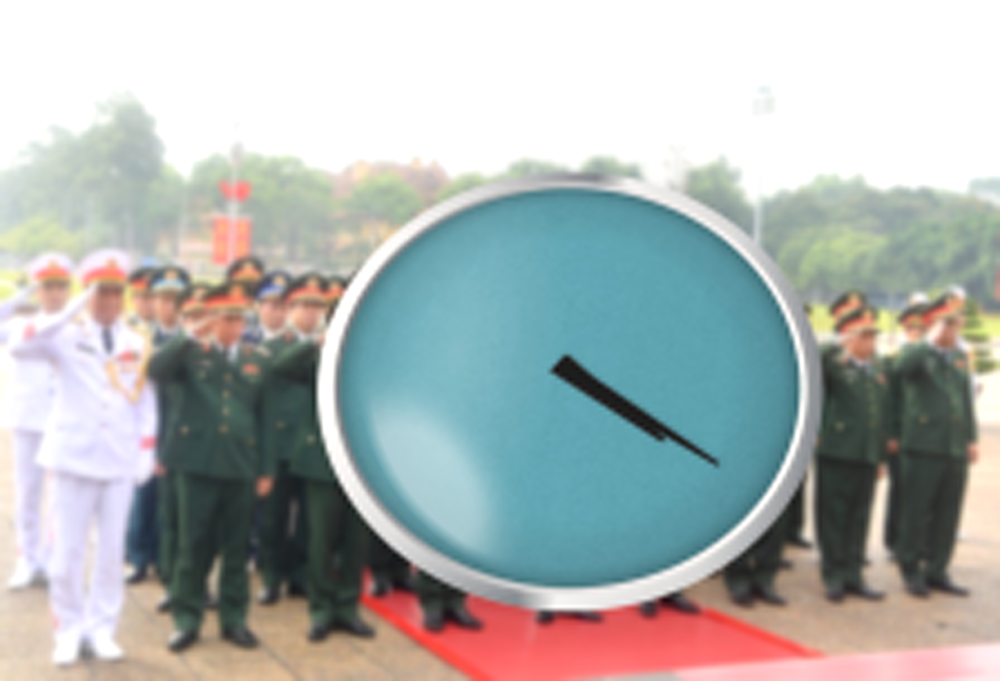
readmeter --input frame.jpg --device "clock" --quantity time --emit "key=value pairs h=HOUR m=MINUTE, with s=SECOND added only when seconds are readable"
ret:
h=4 m=21
